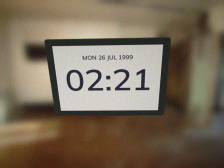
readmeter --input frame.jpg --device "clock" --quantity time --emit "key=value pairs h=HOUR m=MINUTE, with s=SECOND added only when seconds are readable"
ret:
h=2 m=21
